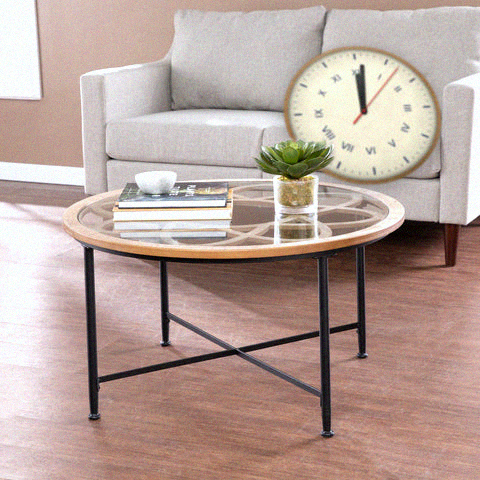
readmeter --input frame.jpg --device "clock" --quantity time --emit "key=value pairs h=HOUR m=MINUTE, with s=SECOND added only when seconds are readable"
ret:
h=12 m=1 s=7
